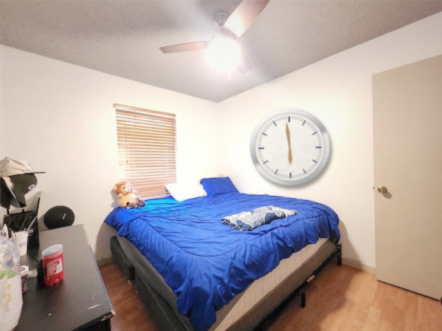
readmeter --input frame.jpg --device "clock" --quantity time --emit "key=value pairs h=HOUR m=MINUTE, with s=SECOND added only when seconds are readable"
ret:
h=5 m=59
